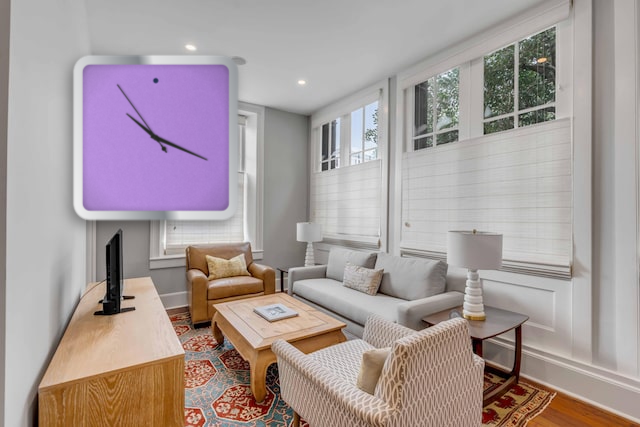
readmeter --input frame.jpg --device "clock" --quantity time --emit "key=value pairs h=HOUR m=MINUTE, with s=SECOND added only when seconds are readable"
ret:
h=10 m=18 s=54
